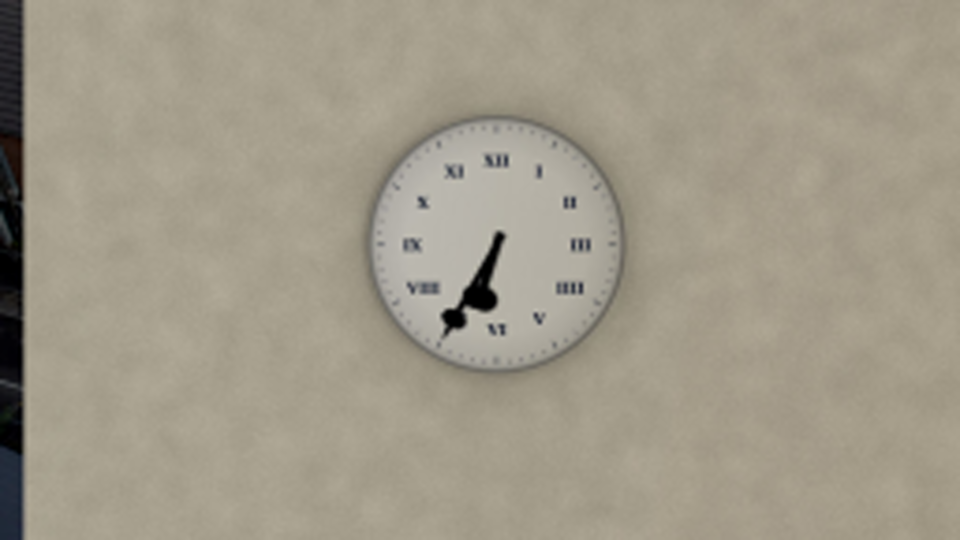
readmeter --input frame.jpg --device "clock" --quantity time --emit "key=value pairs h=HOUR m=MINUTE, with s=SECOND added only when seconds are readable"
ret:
h=6 m=35
